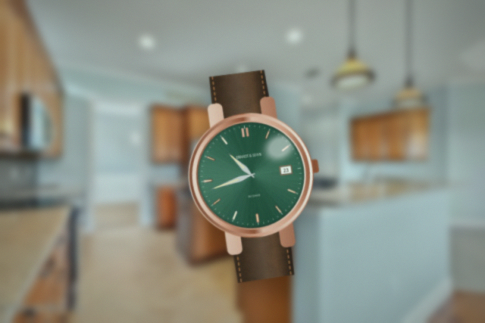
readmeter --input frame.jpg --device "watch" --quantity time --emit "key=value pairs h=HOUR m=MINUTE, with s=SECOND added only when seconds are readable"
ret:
h=10 m=43
